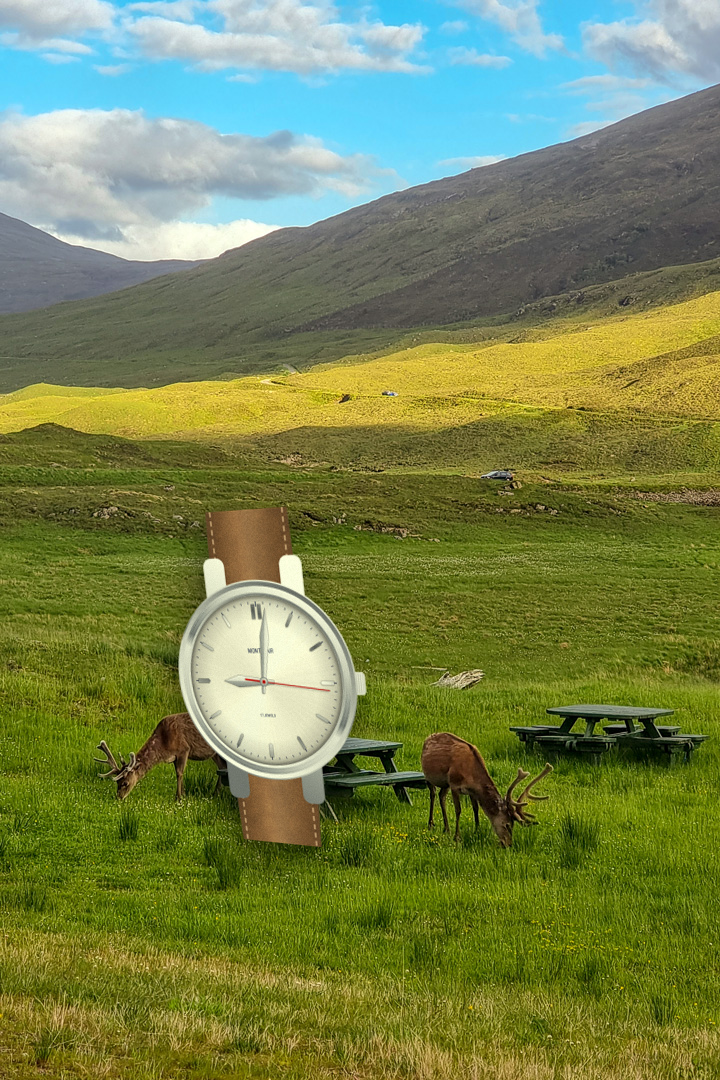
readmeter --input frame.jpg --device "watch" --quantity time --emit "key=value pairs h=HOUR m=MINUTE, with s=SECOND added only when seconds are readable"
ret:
h=9 m=1 s=16
